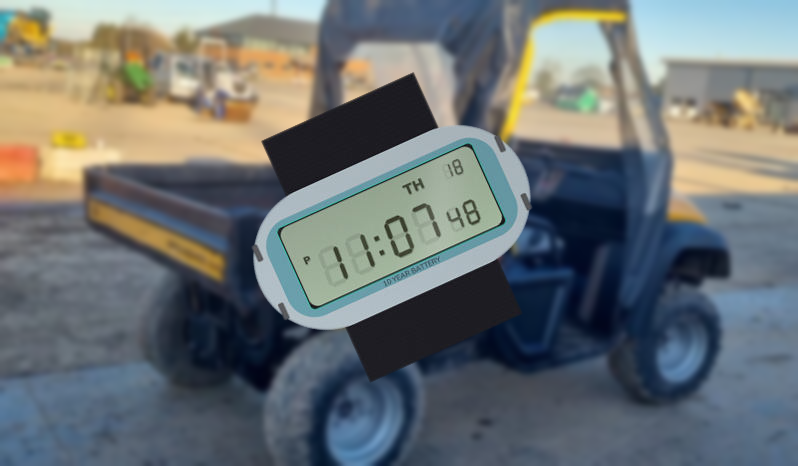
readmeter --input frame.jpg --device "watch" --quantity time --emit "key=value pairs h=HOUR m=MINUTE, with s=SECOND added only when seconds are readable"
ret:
h=11 m=7 s=48
